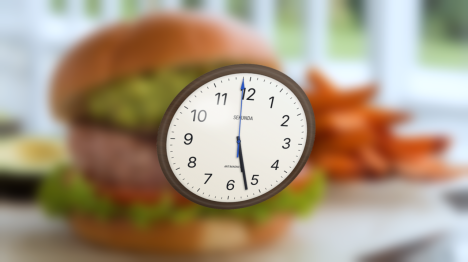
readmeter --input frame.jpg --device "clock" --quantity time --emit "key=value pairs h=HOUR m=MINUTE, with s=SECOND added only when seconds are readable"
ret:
h=5 m=26 s=59
